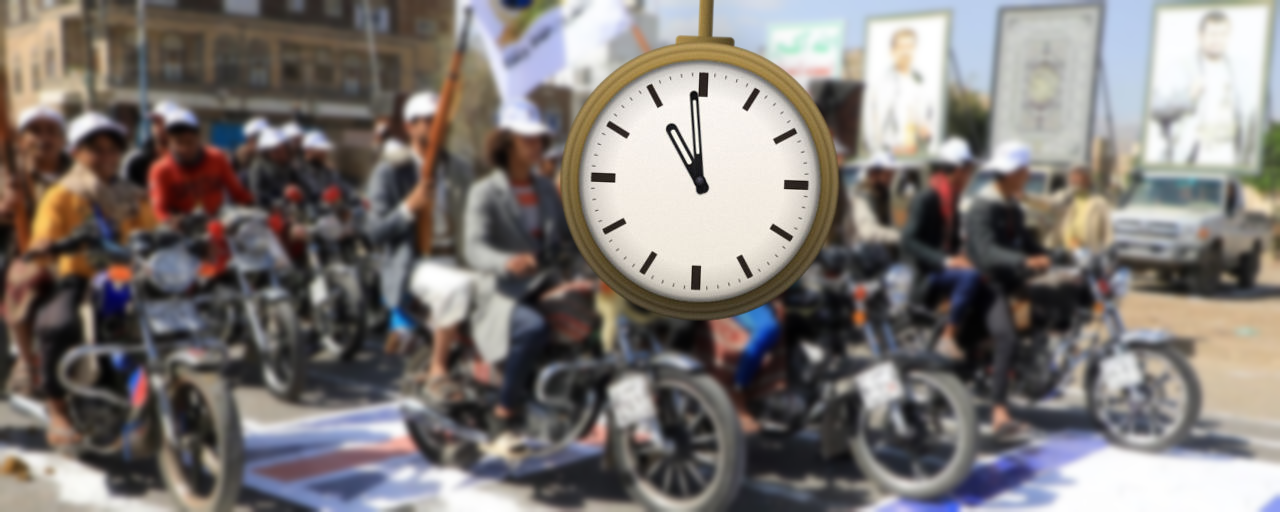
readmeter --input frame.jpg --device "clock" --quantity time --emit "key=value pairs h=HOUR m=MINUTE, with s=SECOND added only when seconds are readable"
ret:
h=10 m=59
